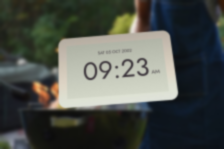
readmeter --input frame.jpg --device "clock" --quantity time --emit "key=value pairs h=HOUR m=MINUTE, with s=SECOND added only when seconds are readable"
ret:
h=9 m=23
